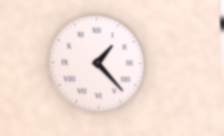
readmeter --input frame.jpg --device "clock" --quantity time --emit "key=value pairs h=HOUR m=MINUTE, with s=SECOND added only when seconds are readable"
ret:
h=1 m=23
